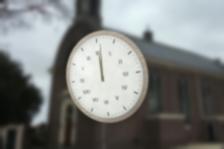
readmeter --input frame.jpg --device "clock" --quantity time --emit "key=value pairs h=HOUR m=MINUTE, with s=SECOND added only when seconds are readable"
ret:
h=12 m=1
